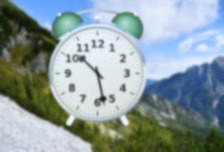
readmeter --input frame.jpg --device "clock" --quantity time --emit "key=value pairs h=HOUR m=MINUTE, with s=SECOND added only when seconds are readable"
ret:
h=10 m=28
